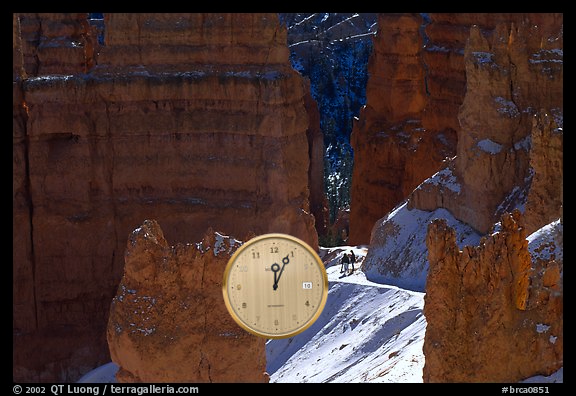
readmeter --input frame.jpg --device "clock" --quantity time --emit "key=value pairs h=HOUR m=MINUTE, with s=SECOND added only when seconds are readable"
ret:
h=12 m=4
